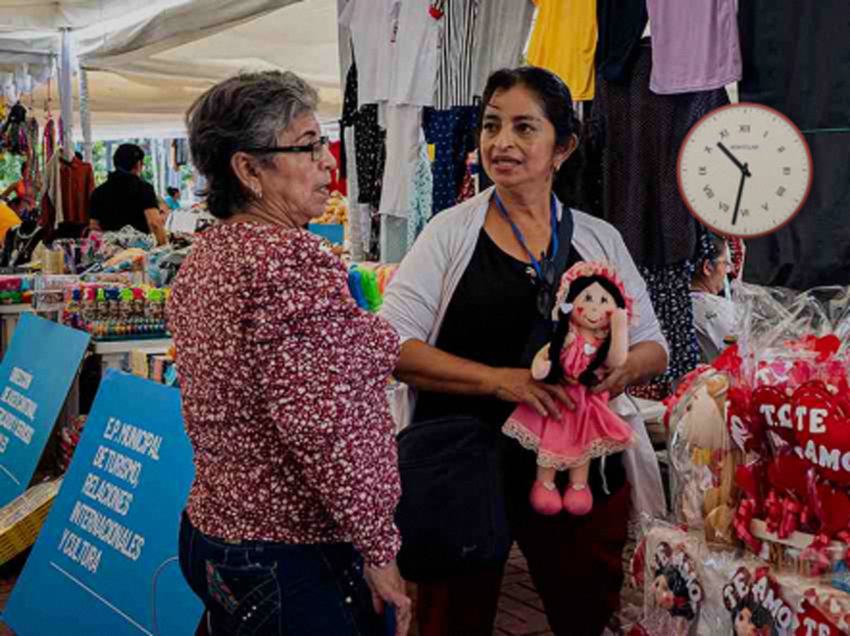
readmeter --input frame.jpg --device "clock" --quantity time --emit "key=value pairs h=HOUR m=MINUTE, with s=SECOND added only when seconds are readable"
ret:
h=10 m=32
